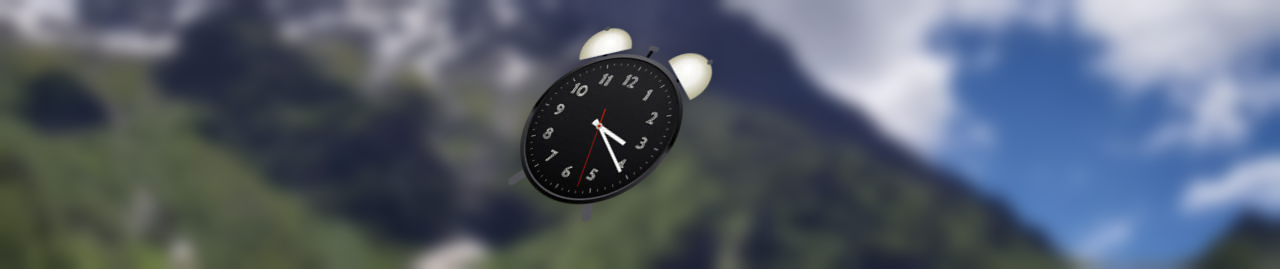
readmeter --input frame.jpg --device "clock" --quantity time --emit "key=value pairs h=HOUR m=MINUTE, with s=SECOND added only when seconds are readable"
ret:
h=3 m=20 s=27
